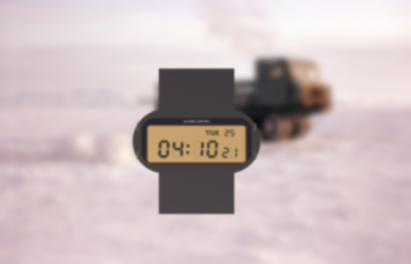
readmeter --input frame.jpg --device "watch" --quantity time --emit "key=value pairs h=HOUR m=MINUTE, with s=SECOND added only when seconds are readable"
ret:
h=4 m=10 s=21
